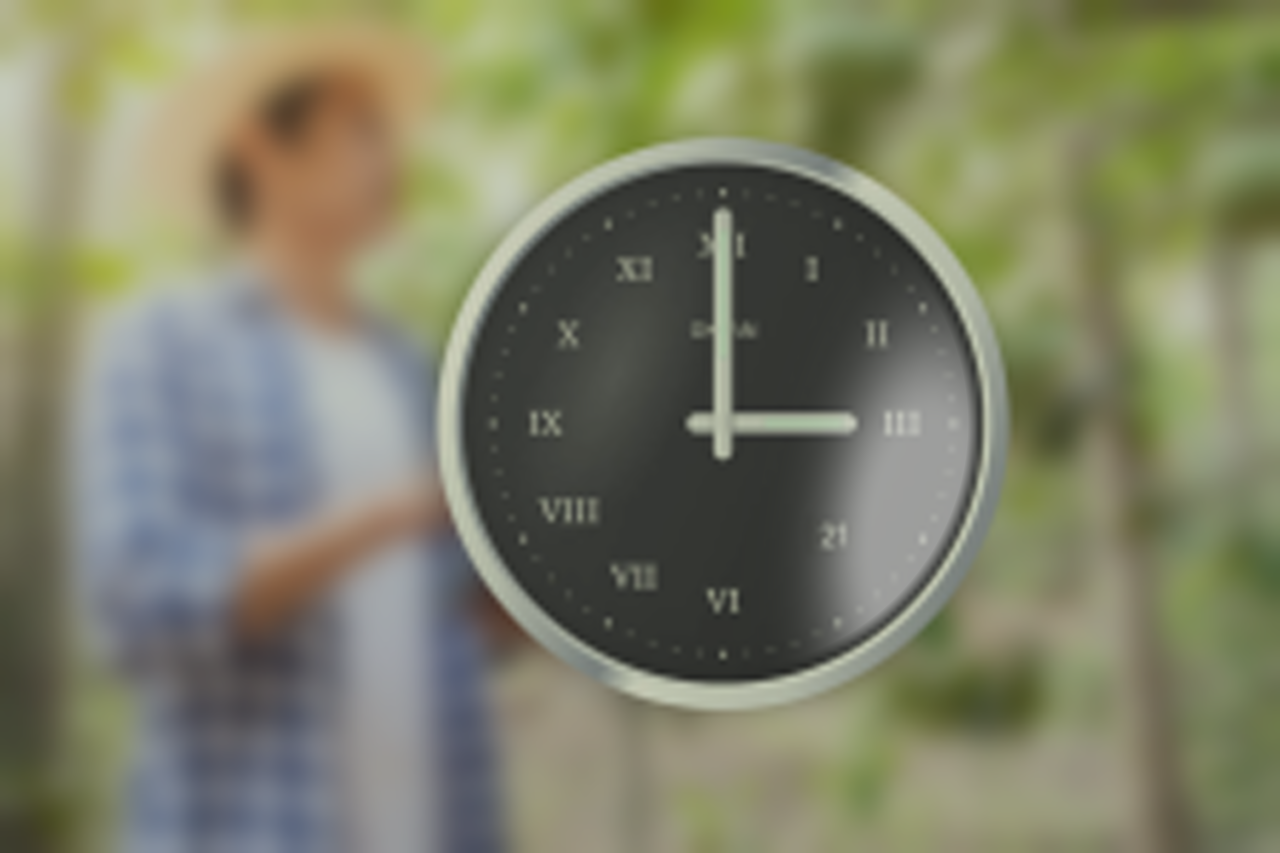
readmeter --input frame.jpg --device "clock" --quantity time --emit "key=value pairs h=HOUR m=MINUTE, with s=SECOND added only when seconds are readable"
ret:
h=3 m=0
